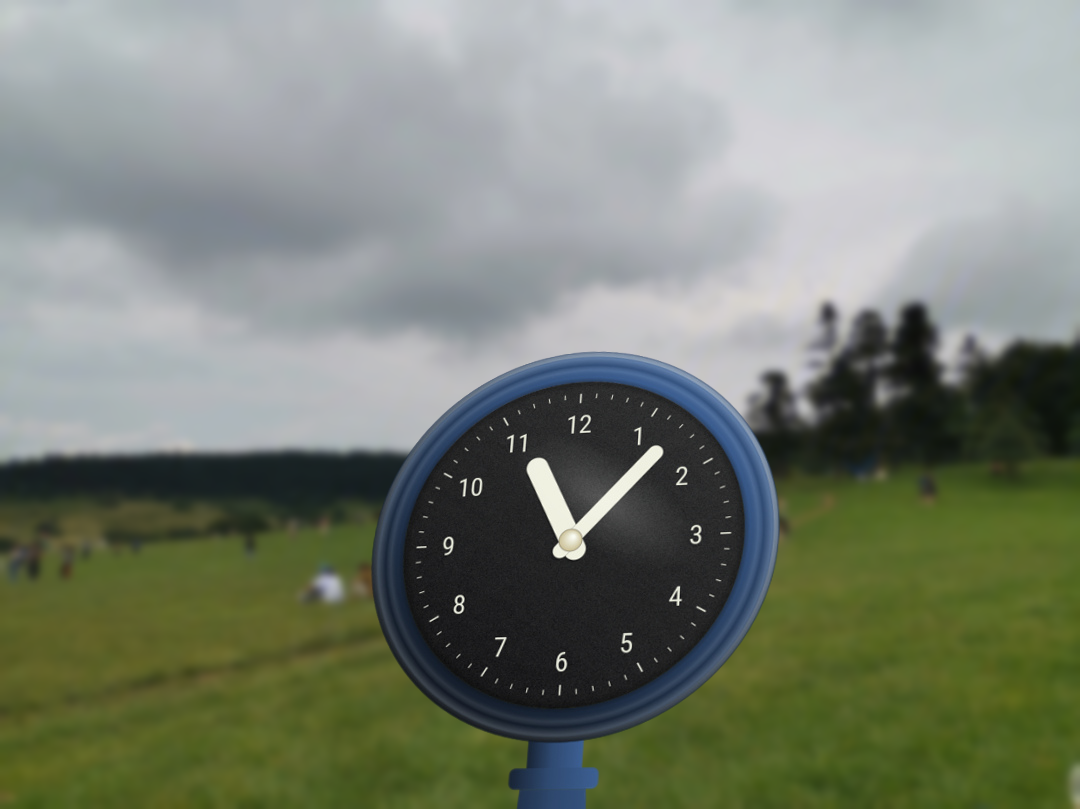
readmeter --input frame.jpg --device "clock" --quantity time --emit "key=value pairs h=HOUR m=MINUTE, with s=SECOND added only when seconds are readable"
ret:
h=11 m=7
